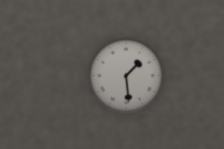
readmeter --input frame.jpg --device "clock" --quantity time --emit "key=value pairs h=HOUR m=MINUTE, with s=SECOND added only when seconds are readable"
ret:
h=1 m=29
